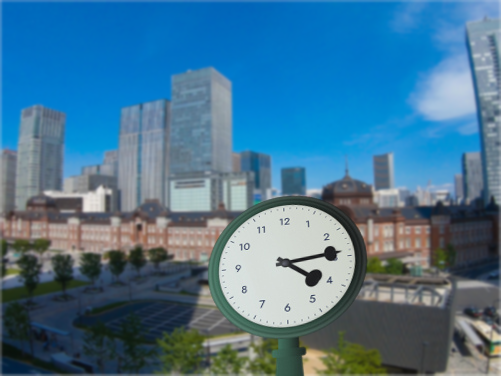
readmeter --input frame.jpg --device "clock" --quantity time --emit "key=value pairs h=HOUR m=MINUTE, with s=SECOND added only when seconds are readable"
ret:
h=4 m=14
